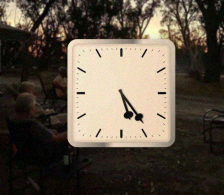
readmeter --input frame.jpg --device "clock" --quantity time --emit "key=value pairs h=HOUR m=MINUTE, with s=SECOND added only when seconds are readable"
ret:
h=5 m=24
